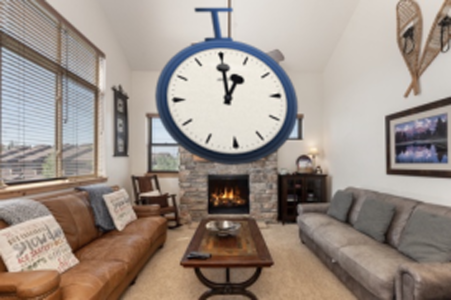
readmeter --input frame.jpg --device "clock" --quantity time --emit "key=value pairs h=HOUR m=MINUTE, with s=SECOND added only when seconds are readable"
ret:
h=1 m=0
